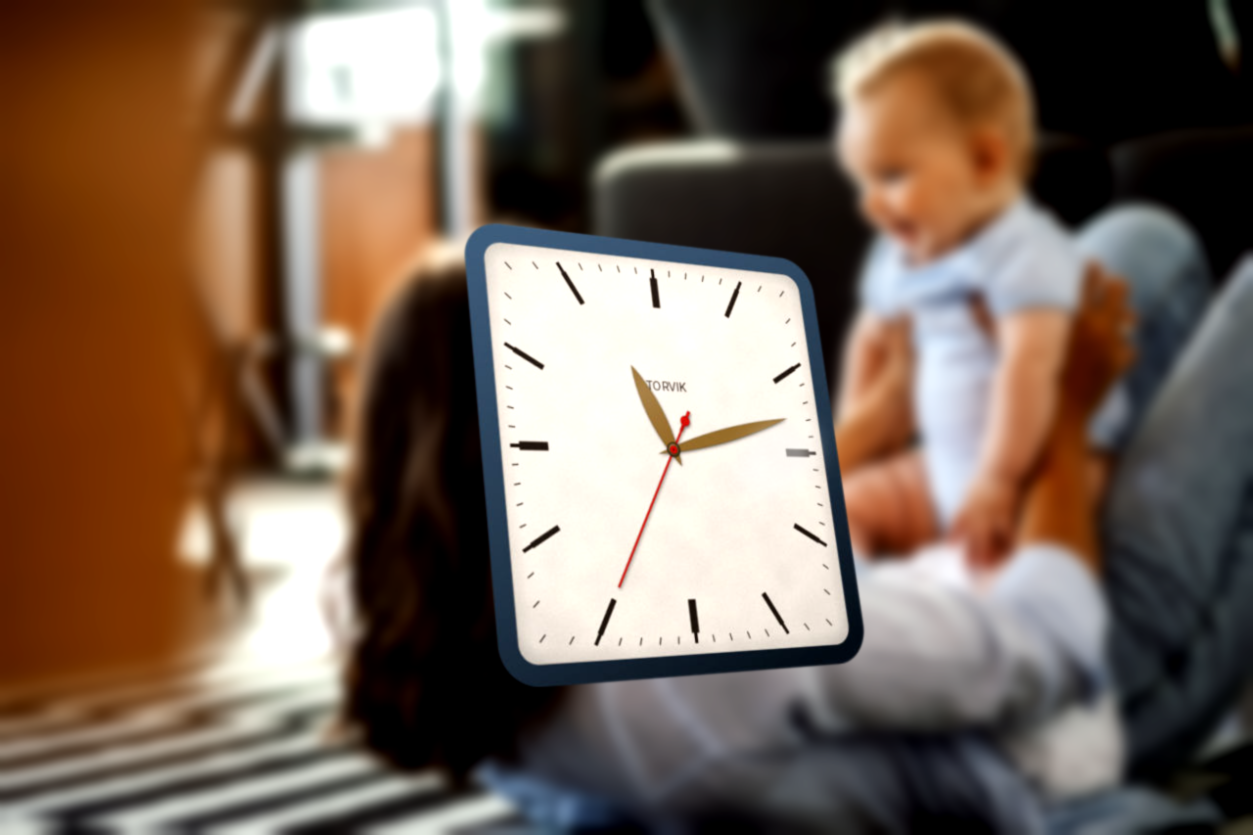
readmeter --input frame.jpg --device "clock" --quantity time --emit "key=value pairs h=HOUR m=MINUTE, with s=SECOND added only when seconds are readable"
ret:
h=11 m=12 s=35
